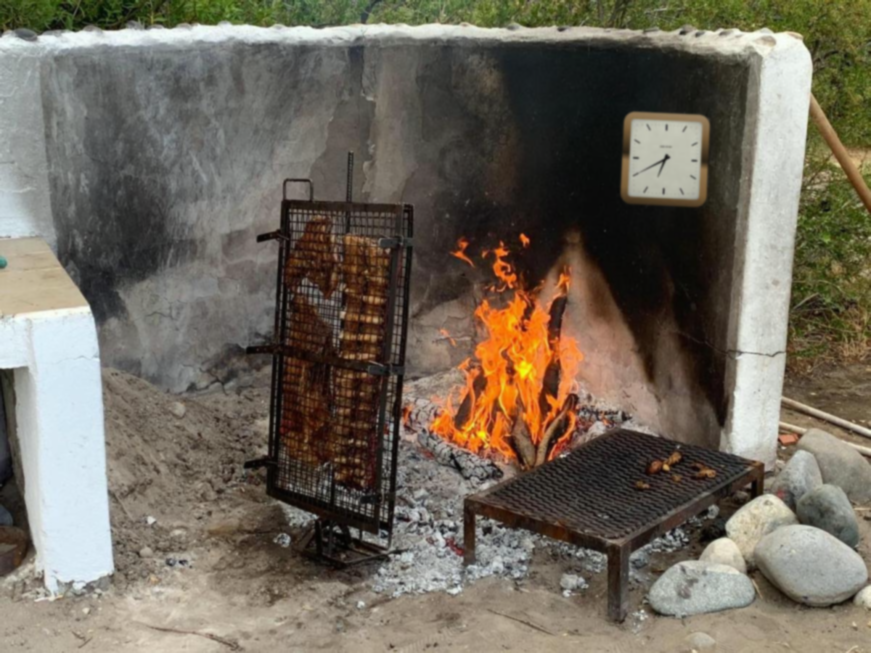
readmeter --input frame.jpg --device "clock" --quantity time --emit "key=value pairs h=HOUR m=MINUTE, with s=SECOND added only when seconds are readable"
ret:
h=6 m=40
